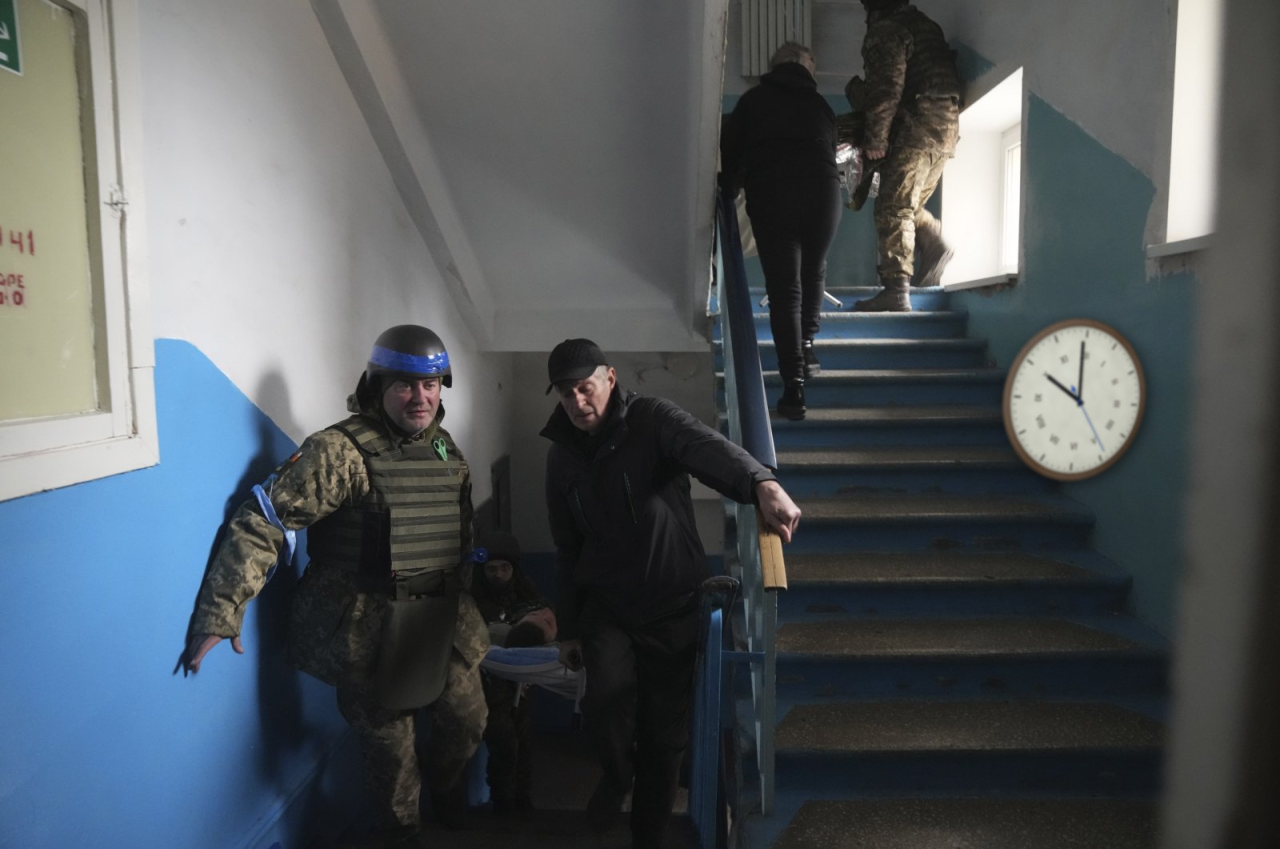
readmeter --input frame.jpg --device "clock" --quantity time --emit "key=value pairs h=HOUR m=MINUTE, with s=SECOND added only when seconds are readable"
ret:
h=9 m=59 s=24
